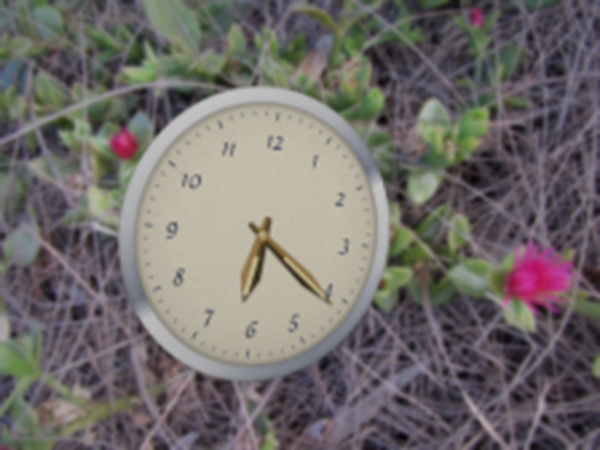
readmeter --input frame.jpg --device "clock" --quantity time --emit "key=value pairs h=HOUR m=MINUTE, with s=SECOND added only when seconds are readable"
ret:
h=6 m=21
